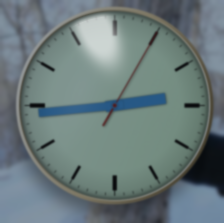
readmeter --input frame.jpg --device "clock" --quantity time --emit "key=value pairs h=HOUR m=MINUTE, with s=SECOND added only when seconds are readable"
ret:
h=2 m=44 s=5
